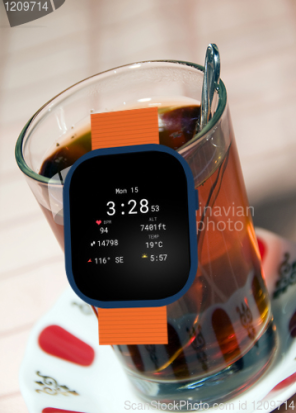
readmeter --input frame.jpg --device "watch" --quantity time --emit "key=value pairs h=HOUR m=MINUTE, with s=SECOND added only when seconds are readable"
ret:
h=3 m=28 s=53
